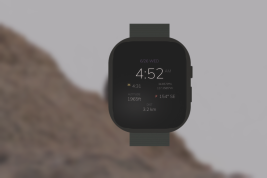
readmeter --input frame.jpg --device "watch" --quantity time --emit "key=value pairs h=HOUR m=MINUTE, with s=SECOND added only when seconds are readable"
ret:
h=4 m=52
